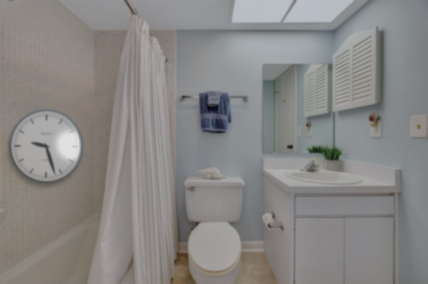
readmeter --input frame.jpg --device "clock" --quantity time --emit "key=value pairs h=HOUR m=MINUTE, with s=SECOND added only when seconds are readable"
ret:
h=9 m=27
